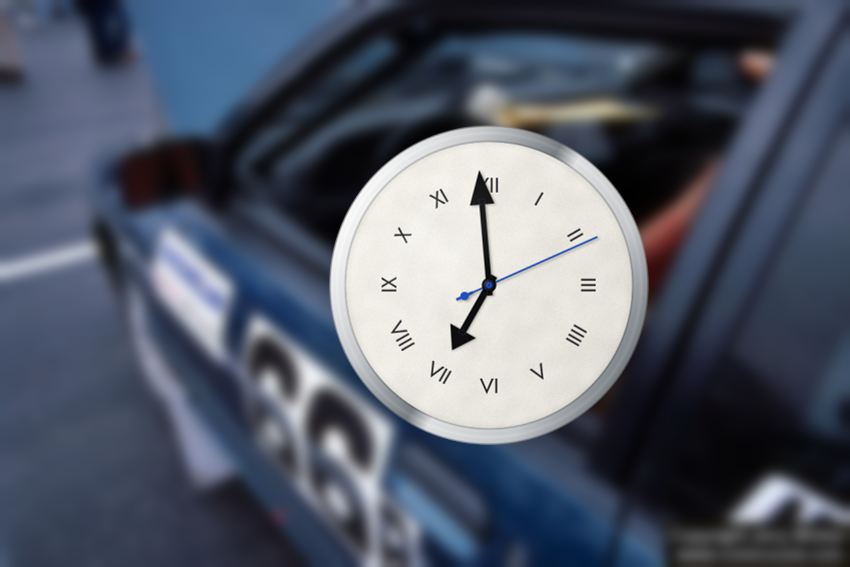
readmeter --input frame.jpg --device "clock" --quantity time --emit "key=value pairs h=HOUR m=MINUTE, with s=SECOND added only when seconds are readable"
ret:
h=6 m=59 s=11
